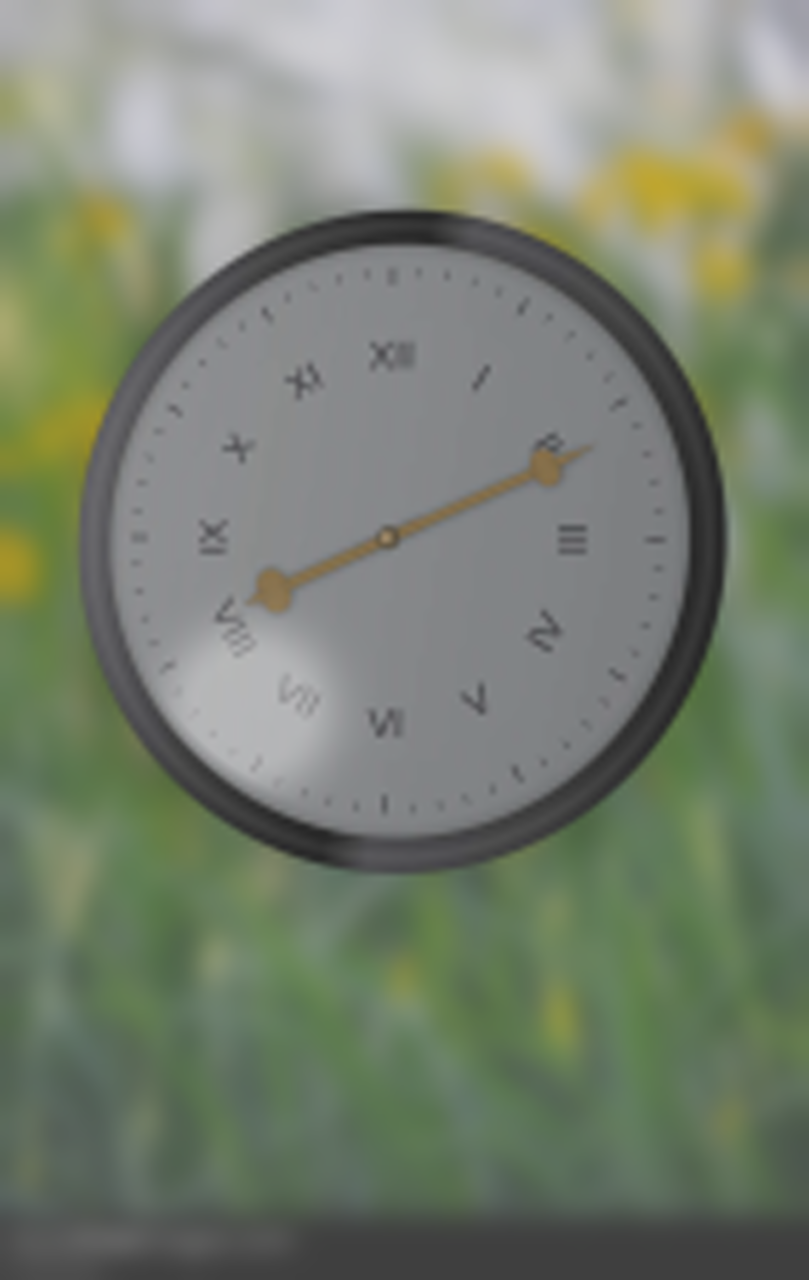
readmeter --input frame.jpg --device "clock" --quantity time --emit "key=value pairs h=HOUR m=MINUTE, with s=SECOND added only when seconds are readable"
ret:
h=8 m=11
